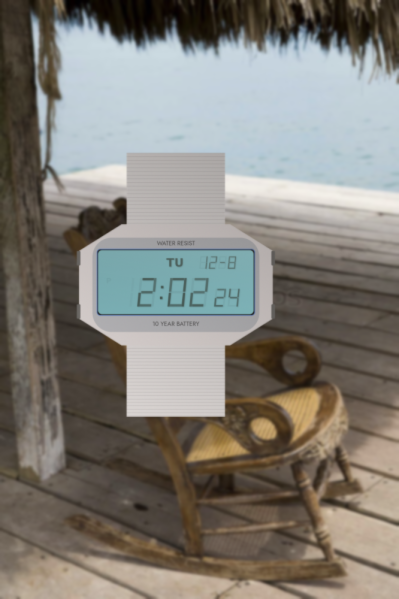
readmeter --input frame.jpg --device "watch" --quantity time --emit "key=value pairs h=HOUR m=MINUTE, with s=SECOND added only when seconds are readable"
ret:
h=2 m=2 s=24
